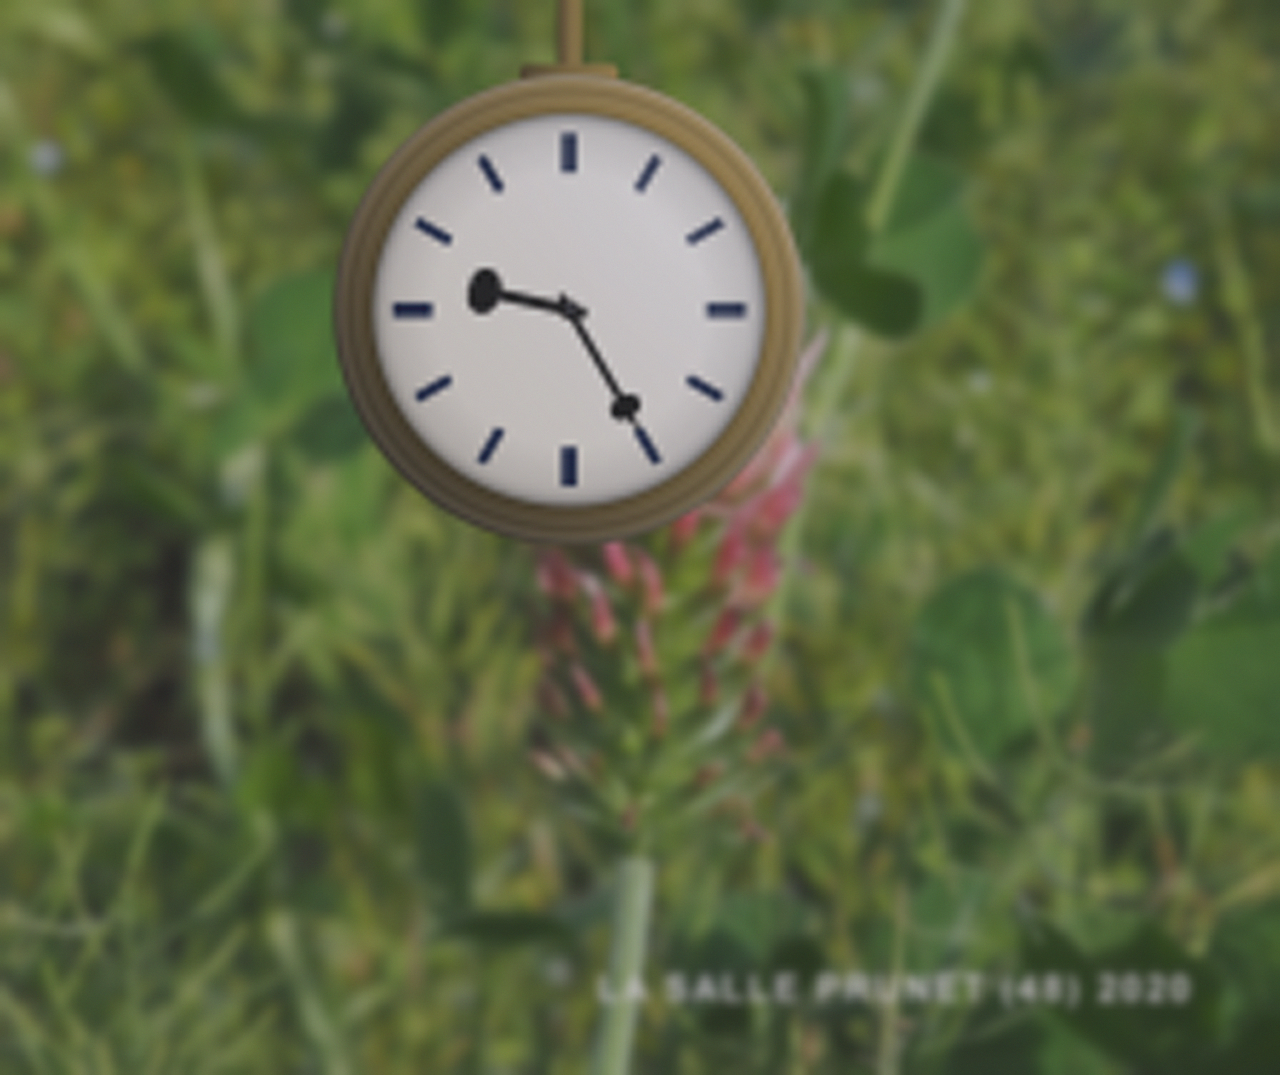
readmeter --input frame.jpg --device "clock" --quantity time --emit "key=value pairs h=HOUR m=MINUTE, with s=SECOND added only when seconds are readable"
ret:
h=9 m=25
